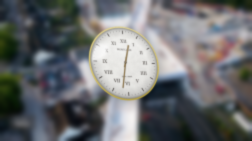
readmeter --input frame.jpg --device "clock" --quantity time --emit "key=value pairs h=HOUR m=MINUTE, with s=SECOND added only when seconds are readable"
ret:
h=12 m=32
